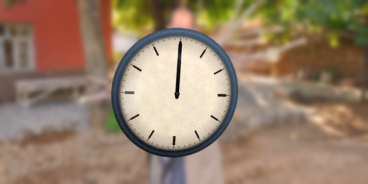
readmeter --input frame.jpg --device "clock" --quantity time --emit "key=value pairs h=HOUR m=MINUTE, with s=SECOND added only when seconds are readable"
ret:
h=12 m=0
